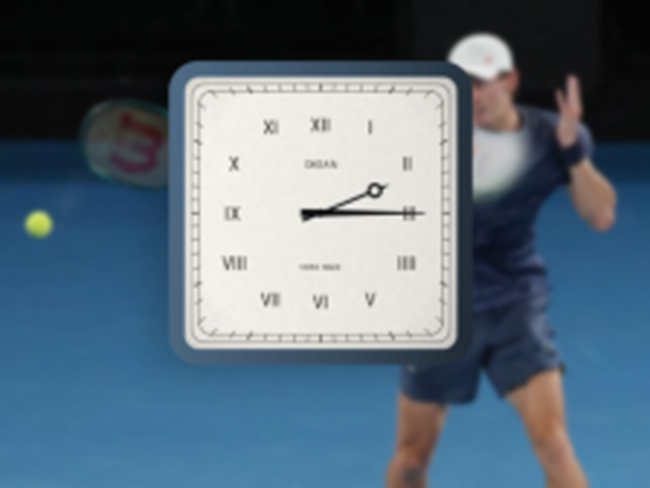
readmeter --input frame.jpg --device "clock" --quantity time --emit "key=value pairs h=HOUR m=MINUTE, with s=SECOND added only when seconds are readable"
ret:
h=2 m=15
